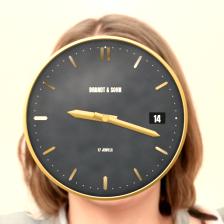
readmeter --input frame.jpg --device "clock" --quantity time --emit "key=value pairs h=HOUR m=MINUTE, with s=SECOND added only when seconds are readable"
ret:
h=9 m=18
